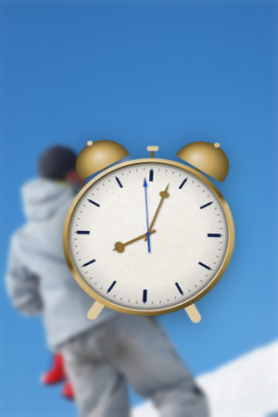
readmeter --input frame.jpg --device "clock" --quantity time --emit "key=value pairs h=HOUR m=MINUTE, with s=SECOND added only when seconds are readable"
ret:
h=8 m=2 s=59
